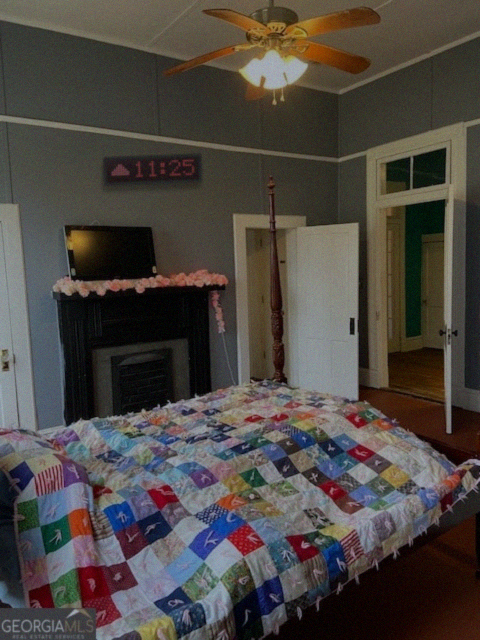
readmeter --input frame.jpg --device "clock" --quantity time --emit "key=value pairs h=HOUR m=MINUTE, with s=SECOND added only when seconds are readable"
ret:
h=11 m=25
